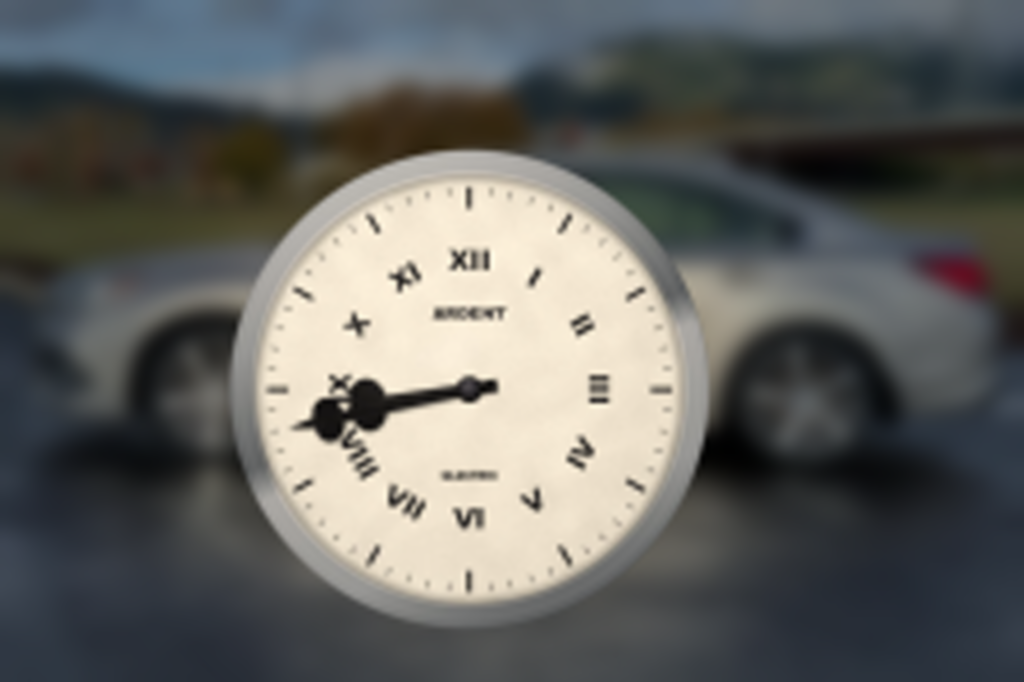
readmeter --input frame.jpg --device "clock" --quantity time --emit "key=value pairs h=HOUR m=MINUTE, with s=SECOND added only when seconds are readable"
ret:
h=8 m=43
